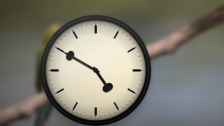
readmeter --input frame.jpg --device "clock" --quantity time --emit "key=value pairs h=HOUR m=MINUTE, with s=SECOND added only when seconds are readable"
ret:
h=4 m=50
